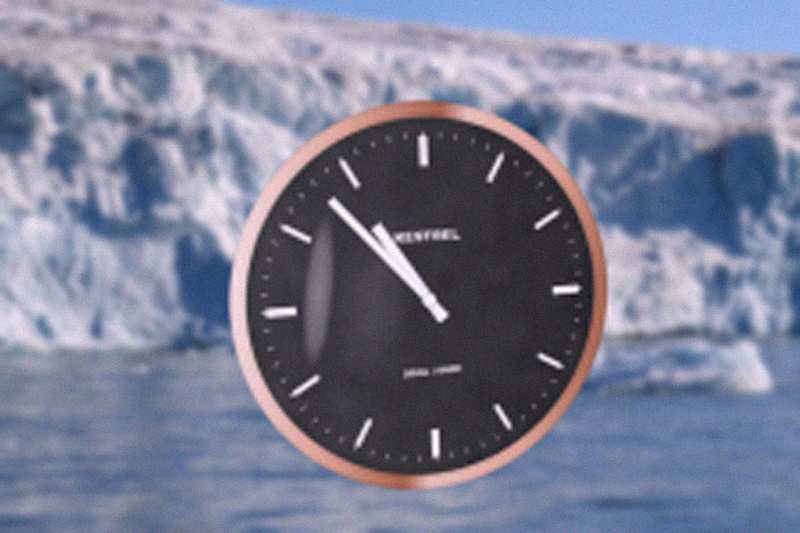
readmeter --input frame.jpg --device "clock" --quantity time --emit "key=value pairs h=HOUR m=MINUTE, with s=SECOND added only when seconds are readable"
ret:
h=10 m=53
